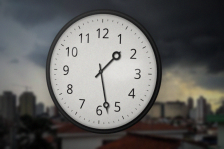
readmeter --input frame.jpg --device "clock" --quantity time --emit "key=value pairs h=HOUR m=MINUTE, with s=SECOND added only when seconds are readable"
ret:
h=1 m=28
